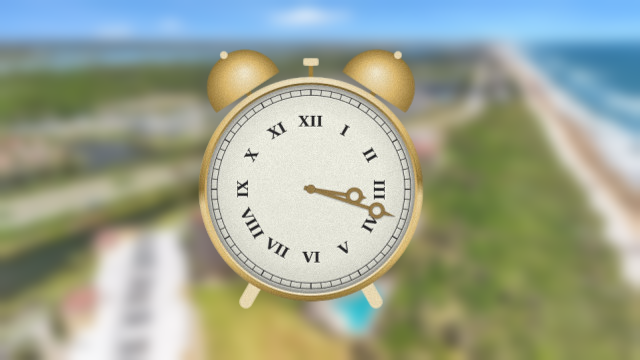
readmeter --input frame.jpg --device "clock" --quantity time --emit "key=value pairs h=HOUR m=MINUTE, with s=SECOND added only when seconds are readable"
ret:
h=3 m=18
